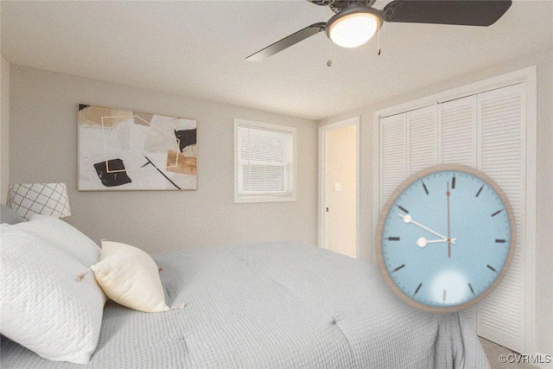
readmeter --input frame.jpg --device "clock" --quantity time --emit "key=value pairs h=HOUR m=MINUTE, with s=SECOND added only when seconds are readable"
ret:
h=8 m=48 s=59
